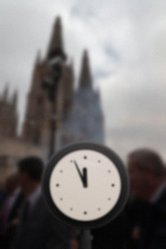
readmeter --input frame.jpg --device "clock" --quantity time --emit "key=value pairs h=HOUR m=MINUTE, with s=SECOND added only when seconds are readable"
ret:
h=11 m=56
